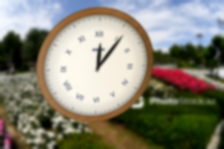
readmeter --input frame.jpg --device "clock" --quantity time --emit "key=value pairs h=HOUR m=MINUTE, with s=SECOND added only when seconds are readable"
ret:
h=12 m=6
